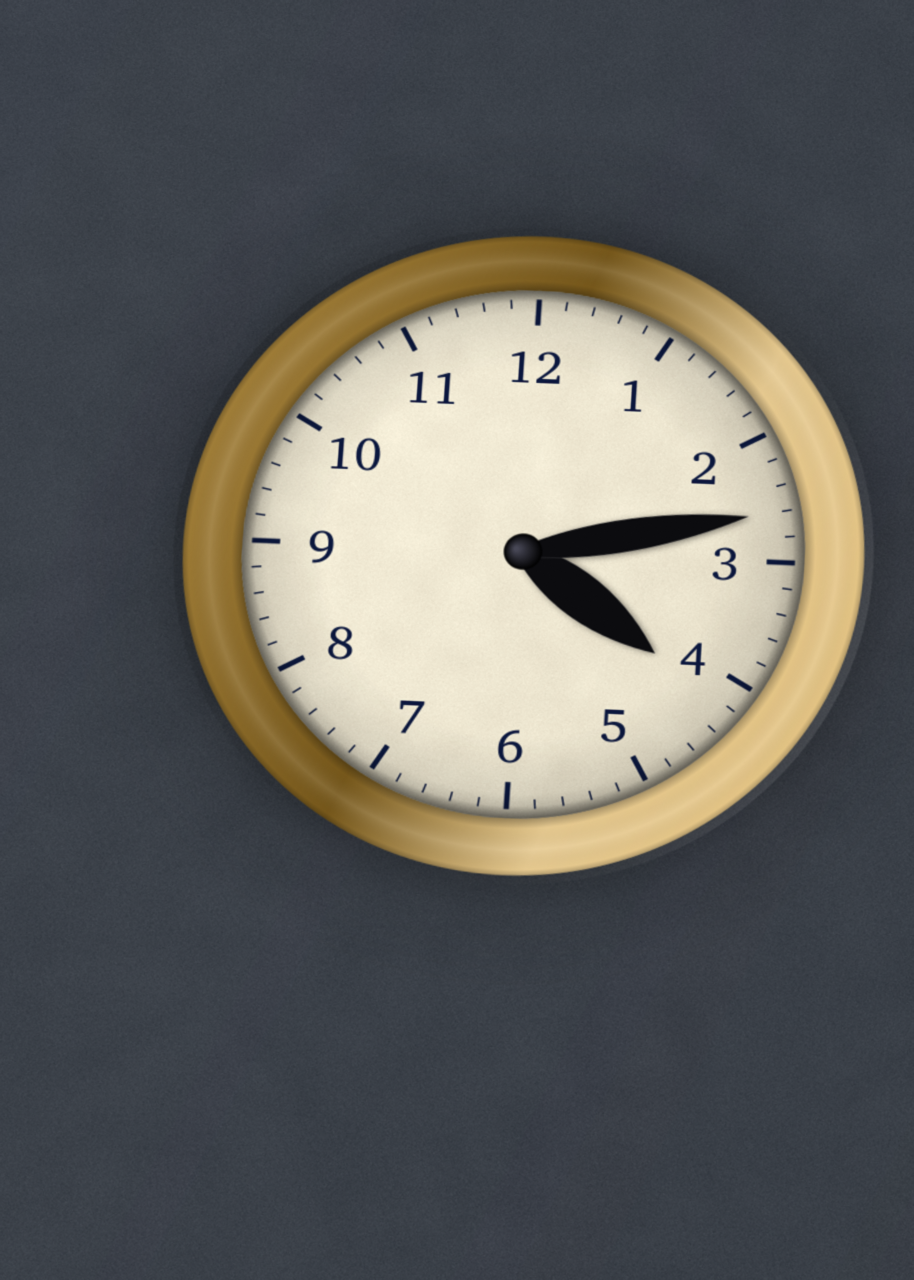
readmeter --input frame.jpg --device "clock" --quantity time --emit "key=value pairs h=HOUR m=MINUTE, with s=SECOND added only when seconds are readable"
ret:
h=4 m=13
